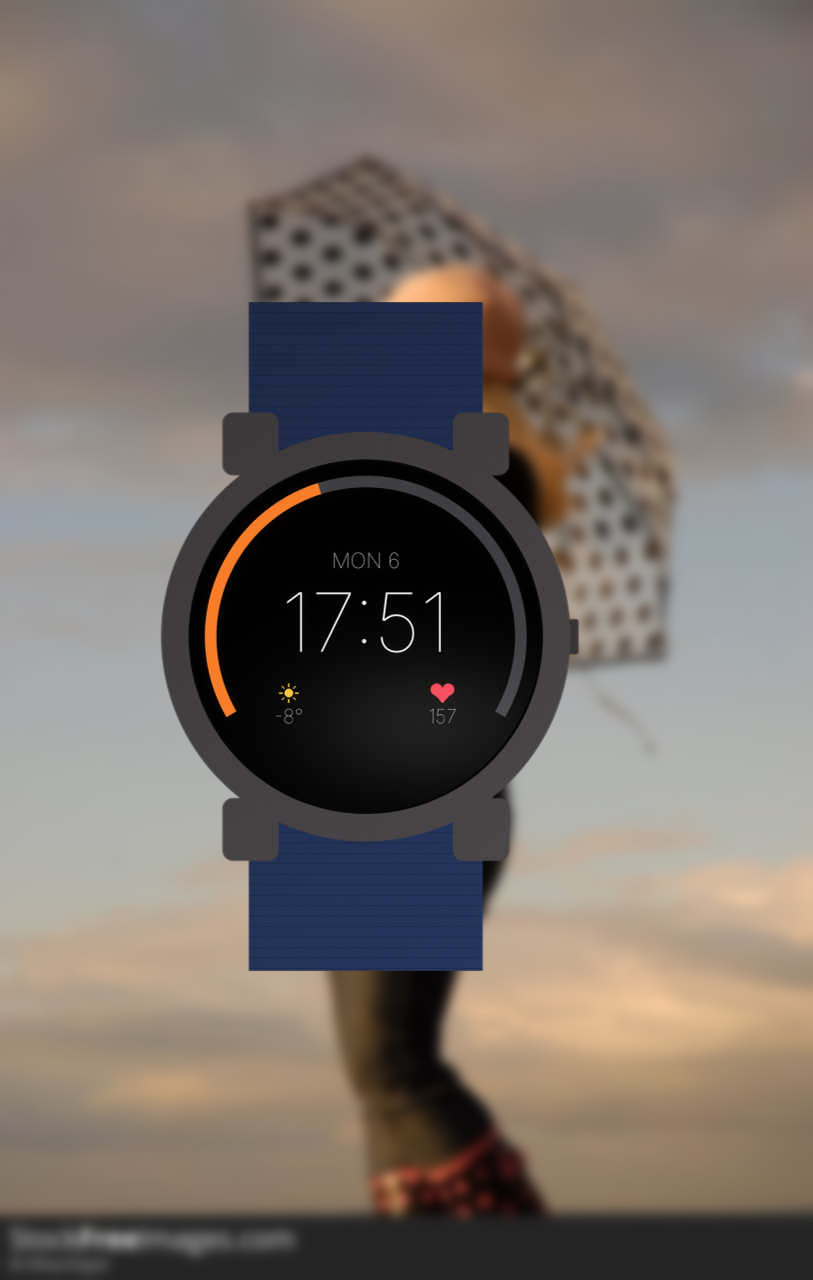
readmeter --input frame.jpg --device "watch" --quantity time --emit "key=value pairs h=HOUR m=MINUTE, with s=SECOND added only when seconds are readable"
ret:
h=17 m=51
